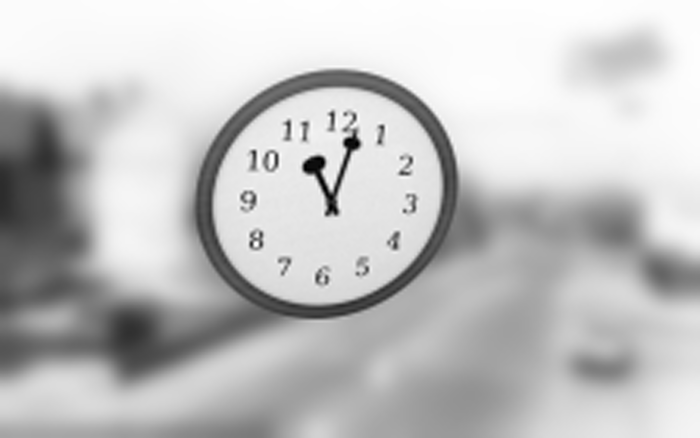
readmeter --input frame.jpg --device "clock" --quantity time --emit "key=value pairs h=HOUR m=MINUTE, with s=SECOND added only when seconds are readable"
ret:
h=11 m=2
